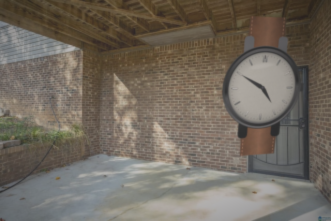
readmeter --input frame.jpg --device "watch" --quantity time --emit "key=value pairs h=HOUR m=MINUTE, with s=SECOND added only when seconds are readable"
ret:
h=4 m=50
